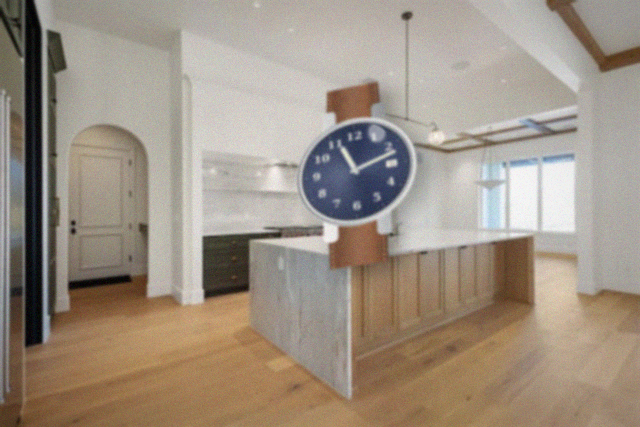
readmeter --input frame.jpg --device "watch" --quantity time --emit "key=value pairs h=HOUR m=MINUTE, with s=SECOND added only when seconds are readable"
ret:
h=11 m=12
